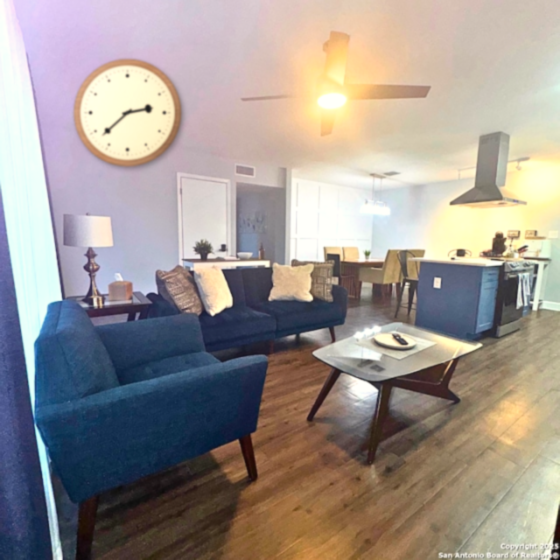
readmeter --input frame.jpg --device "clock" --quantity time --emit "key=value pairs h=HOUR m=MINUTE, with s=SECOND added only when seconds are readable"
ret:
h=2 m=38
